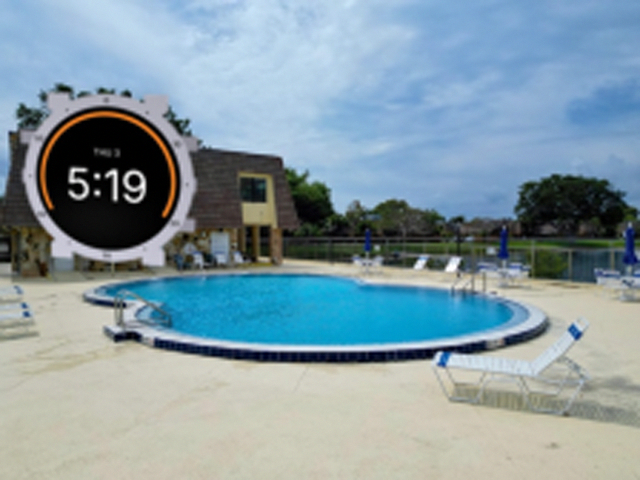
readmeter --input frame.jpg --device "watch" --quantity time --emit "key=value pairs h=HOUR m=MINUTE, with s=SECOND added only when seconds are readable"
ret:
h=5 m=19
